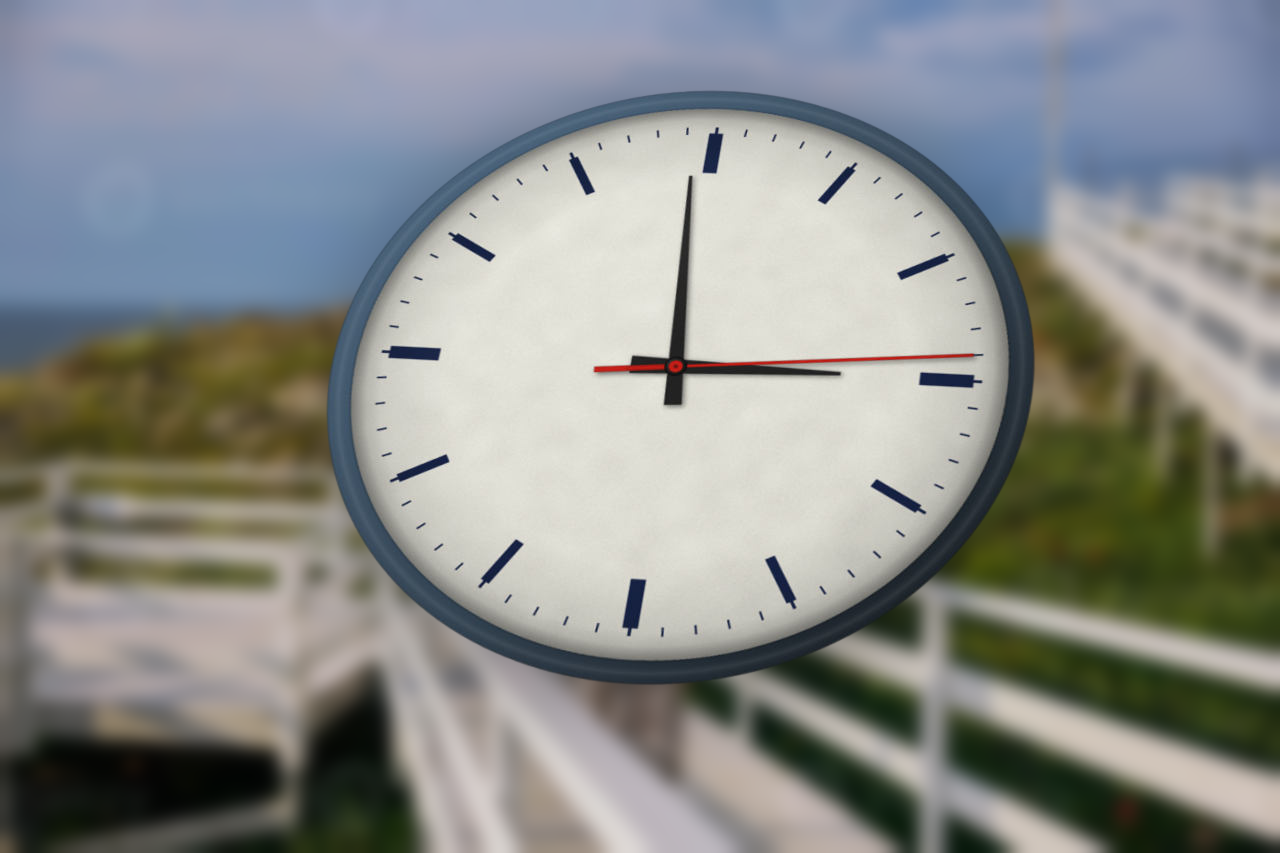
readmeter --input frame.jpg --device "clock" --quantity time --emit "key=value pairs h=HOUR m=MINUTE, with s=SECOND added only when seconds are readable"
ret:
h=2 m=59 s=14
